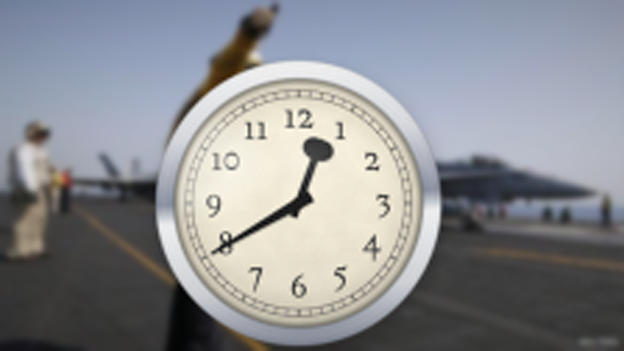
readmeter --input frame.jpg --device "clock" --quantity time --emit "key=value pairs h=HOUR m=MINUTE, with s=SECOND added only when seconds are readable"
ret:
h=12 m=40
